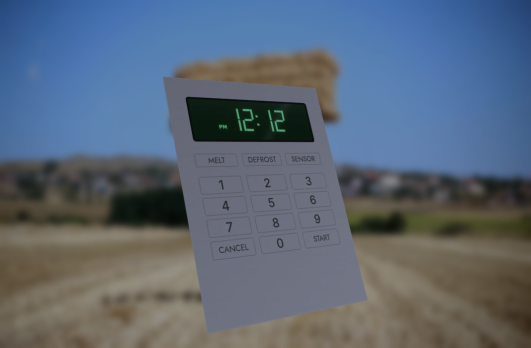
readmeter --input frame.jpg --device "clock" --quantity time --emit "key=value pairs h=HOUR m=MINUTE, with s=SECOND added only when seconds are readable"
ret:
h=12 m=12
